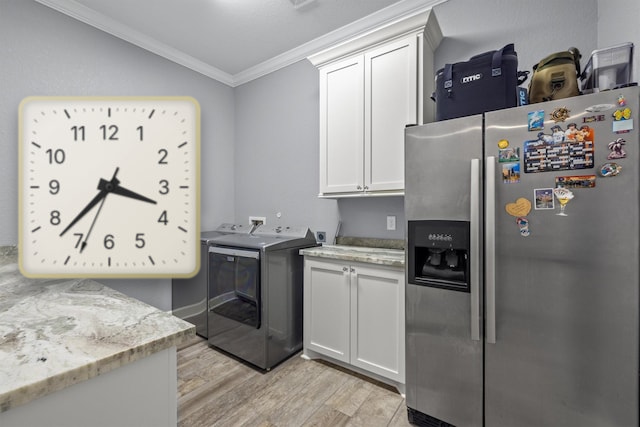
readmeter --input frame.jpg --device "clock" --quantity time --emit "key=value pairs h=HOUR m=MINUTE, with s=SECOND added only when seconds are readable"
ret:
h=3 m=37 s=34
